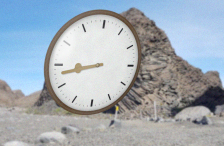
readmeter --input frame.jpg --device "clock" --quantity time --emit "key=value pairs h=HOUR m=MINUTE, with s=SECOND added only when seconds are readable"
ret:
h=8 m=43
